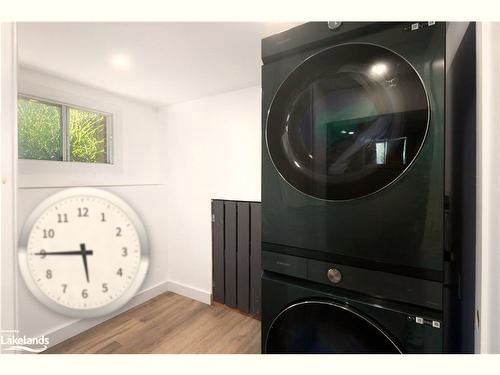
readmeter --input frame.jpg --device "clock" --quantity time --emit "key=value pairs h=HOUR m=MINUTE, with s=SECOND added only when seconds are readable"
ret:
h=5 m=45
